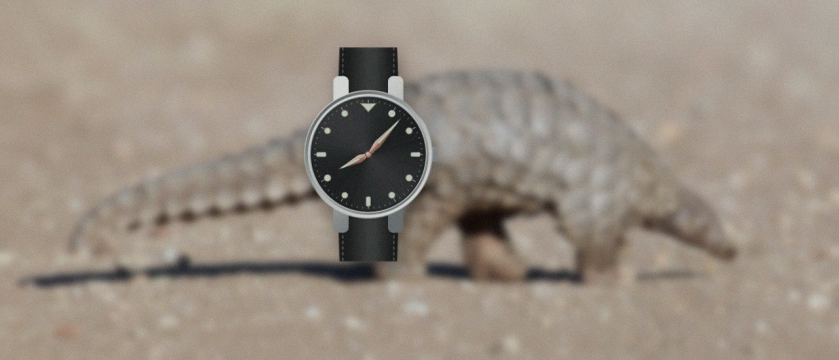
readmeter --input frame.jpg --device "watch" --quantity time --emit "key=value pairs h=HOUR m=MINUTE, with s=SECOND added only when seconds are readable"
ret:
h=8 m=7
